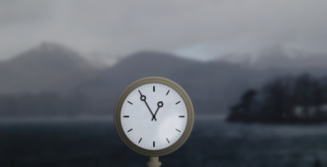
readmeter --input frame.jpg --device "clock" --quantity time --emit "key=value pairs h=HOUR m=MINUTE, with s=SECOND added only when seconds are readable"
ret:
h=12 m=55
